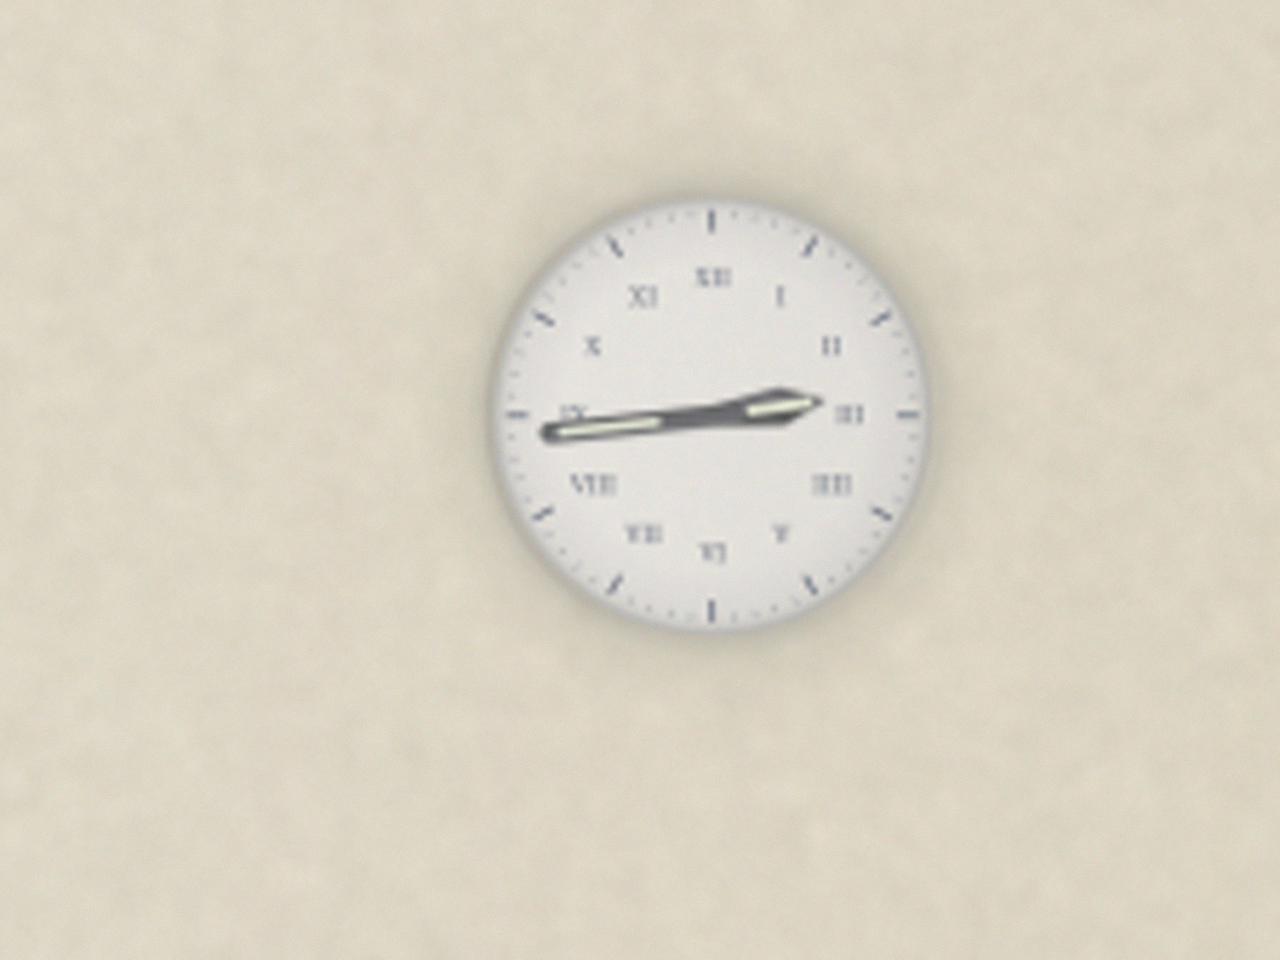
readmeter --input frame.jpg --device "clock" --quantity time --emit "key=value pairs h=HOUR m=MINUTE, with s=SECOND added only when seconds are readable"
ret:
h=2 m=44
